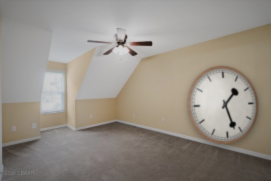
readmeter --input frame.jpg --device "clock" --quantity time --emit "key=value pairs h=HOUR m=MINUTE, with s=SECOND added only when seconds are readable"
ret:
h=1 m=27
